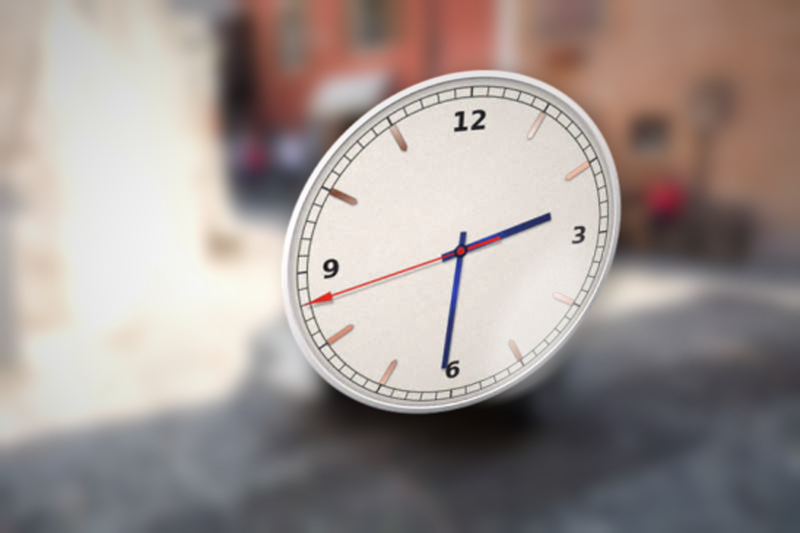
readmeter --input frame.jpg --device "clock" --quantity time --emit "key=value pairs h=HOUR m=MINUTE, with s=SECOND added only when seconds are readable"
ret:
h=2 m=30 s=43
